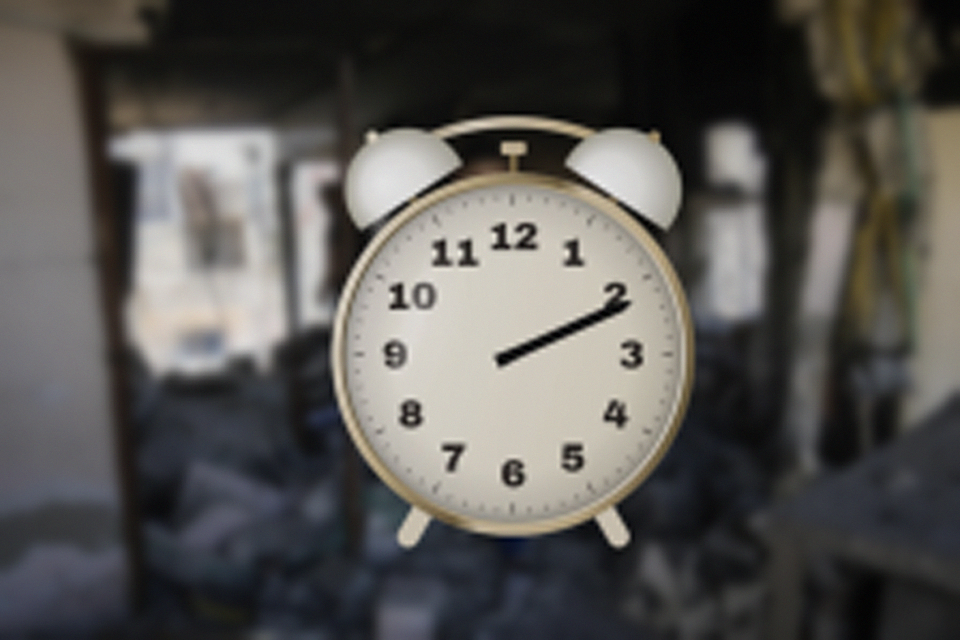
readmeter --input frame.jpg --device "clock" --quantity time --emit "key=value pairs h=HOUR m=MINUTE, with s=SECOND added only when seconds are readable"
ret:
h=2 m=11
